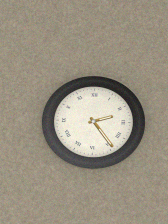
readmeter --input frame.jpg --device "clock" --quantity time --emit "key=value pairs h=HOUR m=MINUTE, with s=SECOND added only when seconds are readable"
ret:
h=2 m=24
